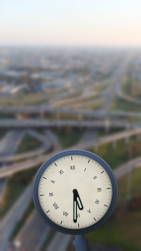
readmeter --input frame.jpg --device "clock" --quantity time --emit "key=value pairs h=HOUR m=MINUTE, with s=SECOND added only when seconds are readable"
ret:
h=5 m=31
